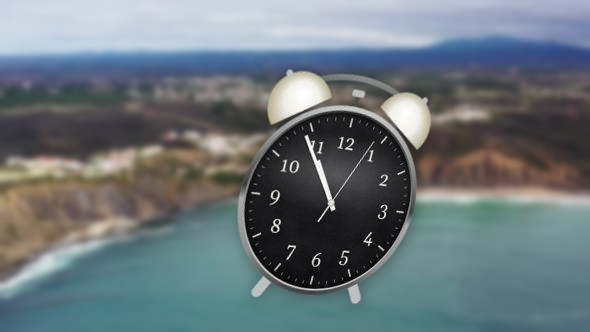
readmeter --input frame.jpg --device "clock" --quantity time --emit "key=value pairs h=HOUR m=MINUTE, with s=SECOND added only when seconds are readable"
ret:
h=10 m=54 s=4
